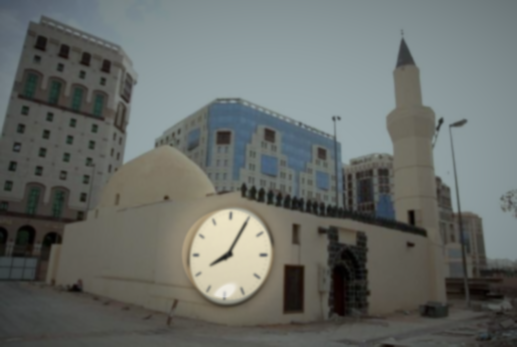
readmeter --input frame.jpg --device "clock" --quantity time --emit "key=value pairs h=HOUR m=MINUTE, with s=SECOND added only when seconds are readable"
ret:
h=8 m=5
